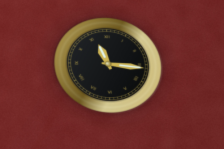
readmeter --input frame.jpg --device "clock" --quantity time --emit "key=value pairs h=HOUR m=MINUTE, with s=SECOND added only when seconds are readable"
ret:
h=11 m=16
